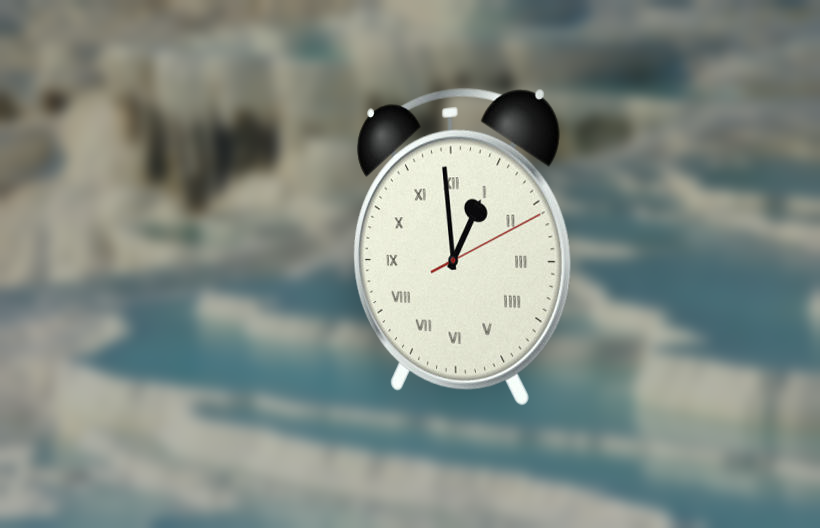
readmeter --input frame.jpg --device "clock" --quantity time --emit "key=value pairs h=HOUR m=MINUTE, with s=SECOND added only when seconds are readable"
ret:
h=12 m=59 s=11
